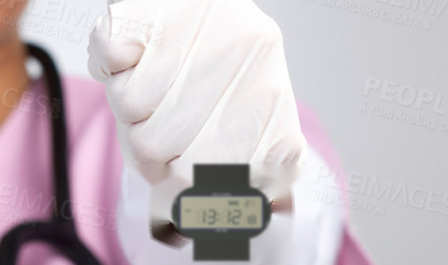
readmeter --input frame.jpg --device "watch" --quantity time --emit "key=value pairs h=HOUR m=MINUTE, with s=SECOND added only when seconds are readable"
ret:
h=13 m=12
